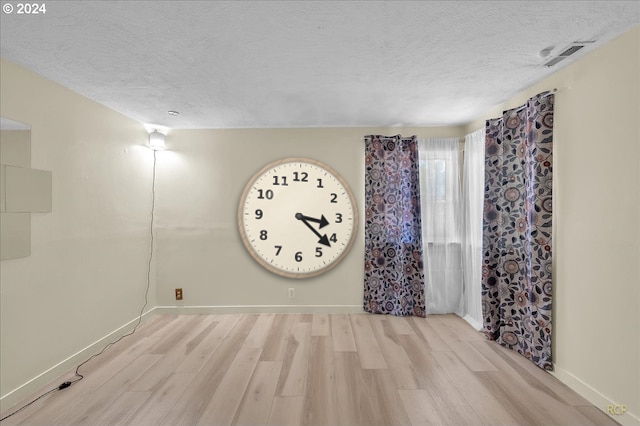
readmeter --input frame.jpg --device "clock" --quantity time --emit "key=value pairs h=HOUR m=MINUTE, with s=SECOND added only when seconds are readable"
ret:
h=3 m=22
